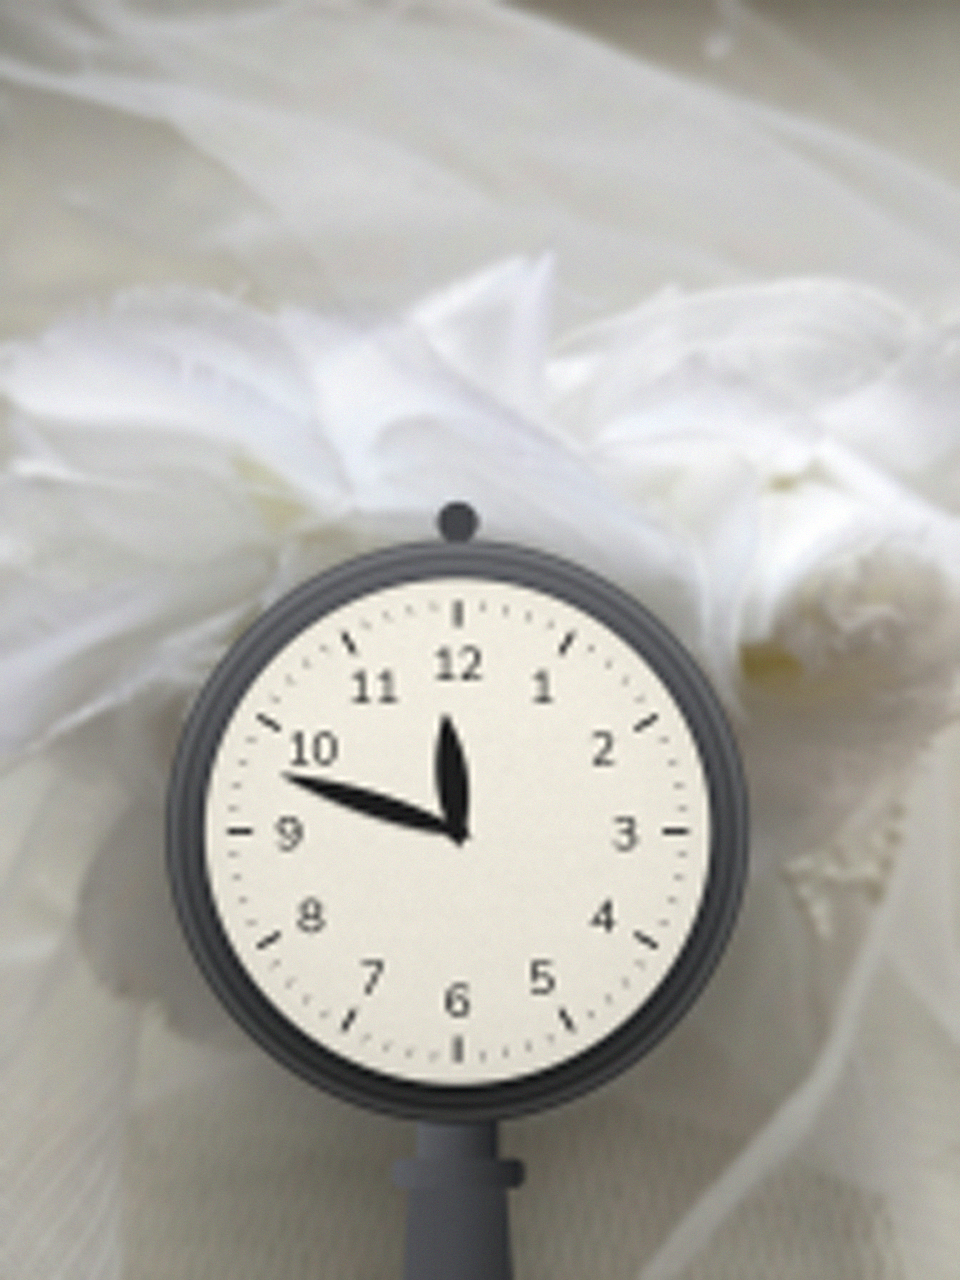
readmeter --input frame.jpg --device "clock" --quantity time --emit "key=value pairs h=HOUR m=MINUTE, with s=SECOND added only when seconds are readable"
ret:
h=11 m=48
